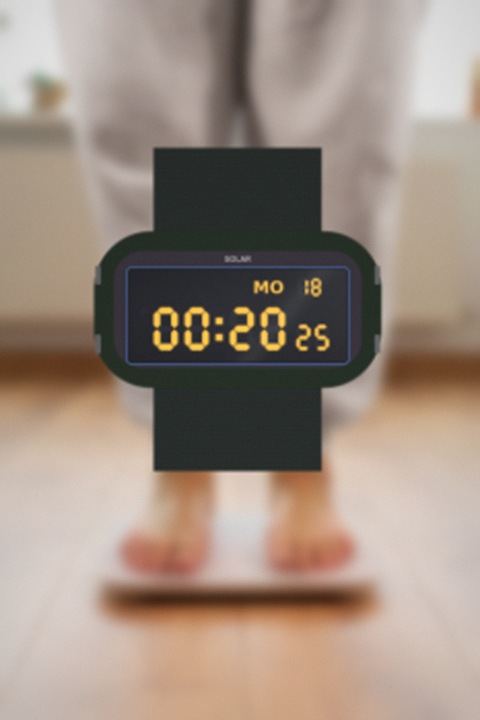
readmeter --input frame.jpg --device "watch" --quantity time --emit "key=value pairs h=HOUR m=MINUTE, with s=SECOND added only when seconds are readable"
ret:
h=0 m=20 s=25
